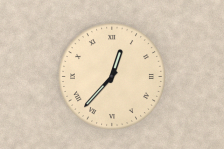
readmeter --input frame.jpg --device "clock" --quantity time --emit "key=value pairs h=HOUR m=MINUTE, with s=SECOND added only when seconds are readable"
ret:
h=12 m=37
